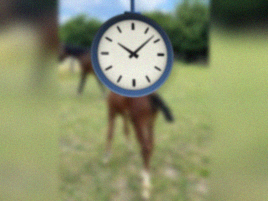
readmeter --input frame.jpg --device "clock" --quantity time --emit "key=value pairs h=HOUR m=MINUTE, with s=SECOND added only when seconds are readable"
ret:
h=10 m=8
